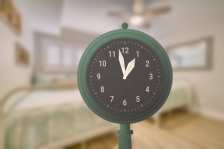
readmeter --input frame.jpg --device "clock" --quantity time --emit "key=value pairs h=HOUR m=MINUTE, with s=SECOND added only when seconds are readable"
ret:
h=12 m=58
